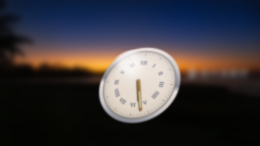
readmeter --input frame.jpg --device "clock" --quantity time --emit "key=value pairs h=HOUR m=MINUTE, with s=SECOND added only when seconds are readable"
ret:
h=5 m=27
